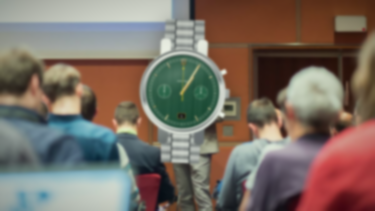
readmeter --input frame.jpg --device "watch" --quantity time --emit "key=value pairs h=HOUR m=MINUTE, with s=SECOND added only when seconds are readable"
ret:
h=1 m=5
